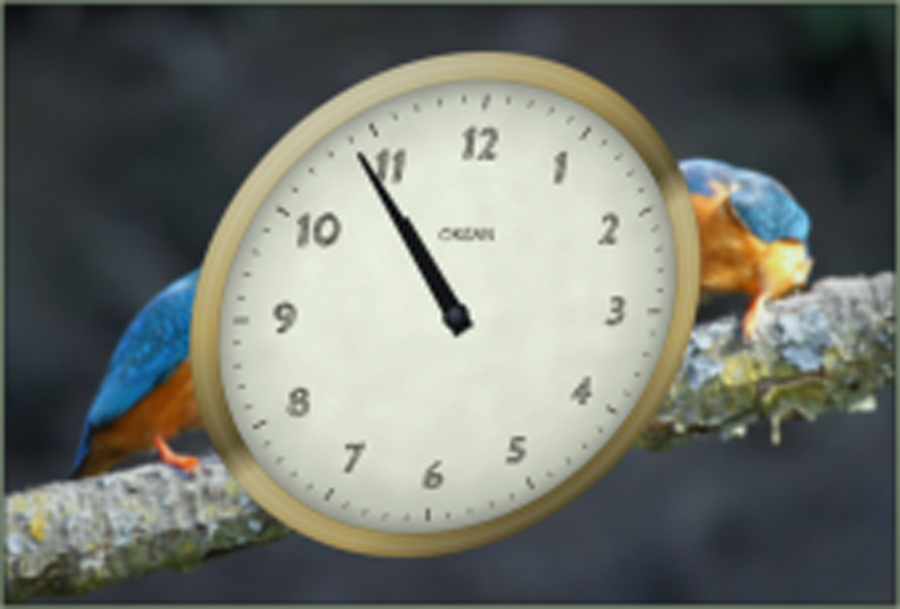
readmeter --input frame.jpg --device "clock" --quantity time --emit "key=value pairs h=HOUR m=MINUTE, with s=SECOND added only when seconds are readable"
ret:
h=10 m=54
